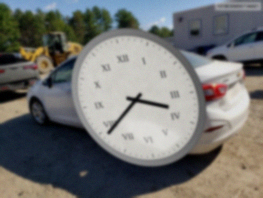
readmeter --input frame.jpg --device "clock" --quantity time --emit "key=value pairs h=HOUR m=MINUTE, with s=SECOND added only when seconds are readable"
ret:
h=3 m=39
